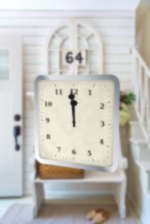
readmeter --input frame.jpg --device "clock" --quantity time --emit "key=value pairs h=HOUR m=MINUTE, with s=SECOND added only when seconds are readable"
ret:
h=11 m=59
